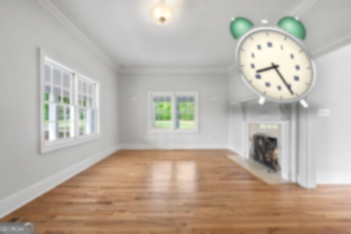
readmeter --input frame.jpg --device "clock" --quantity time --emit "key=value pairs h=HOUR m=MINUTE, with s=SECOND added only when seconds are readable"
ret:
h=8 m=26
